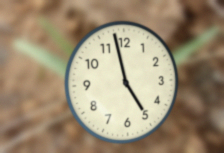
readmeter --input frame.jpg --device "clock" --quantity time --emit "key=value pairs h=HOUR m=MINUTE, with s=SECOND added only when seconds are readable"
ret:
h=4 m=58
